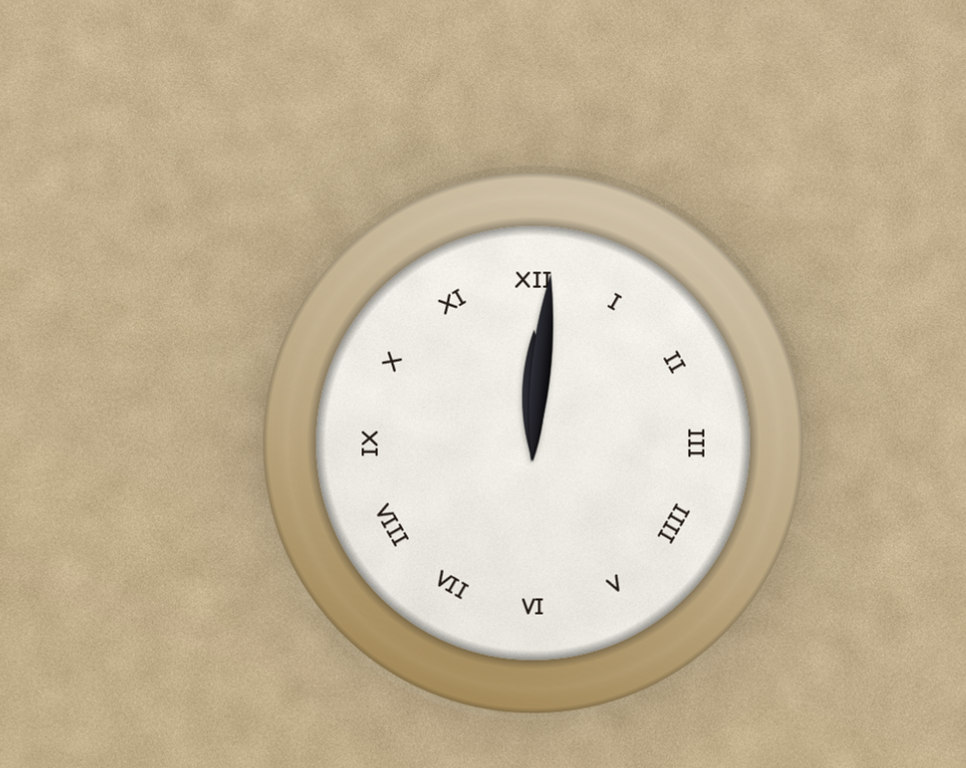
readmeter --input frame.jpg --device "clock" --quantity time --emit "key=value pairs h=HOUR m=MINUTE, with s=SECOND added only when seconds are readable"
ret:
h=12 m=1
